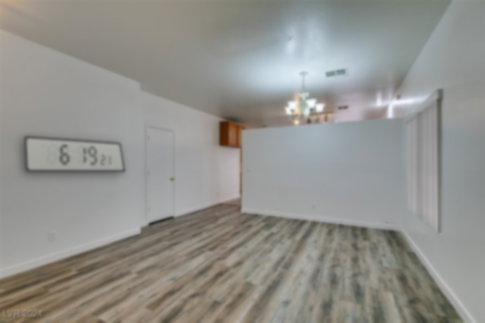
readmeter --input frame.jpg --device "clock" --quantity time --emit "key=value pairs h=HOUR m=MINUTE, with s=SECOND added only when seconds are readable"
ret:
h=6 m=19
